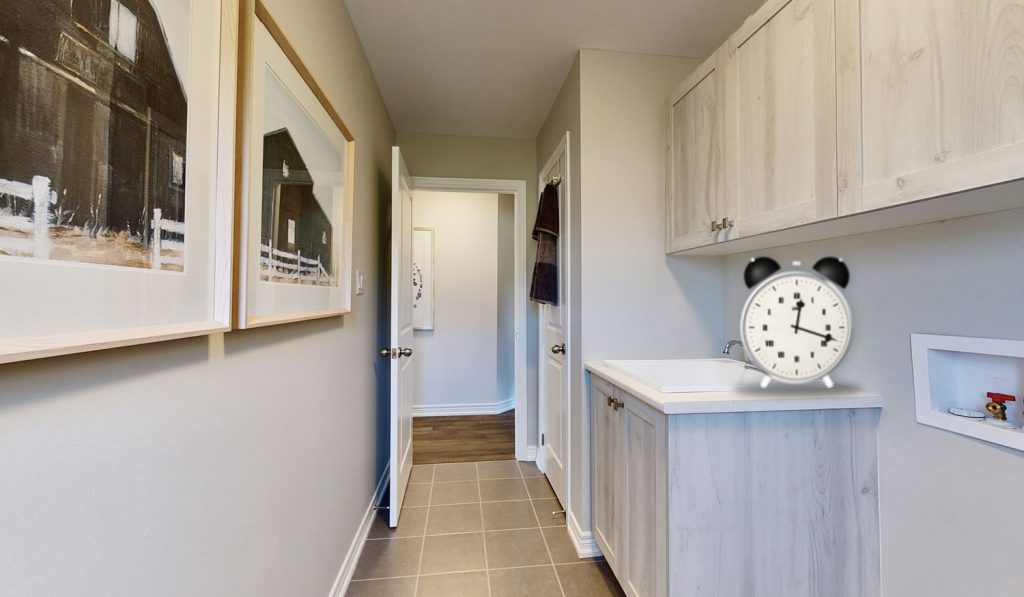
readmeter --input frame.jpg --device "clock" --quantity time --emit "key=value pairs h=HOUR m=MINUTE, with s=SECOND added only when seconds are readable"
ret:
h=12 m=18
